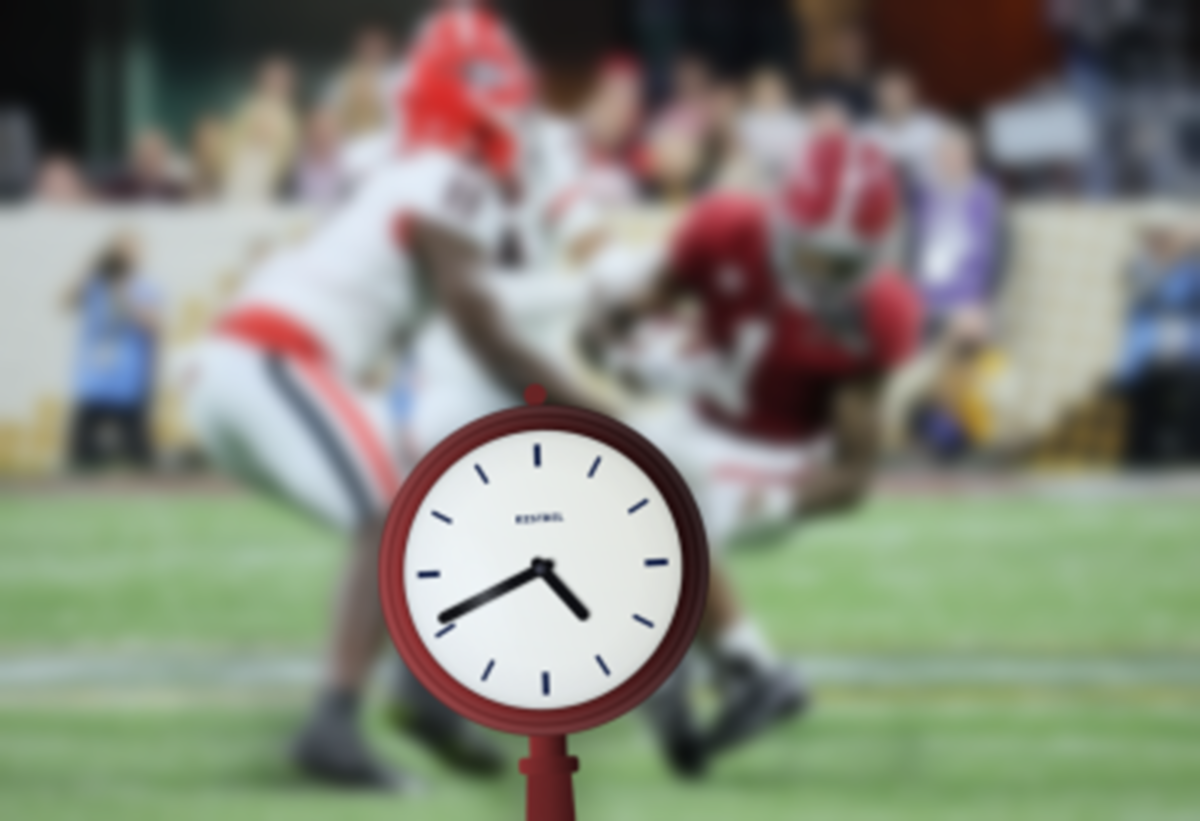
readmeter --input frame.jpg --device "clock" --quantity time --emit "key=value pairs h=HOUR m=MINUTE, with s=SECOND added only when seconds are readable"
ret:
h=4 m=41
